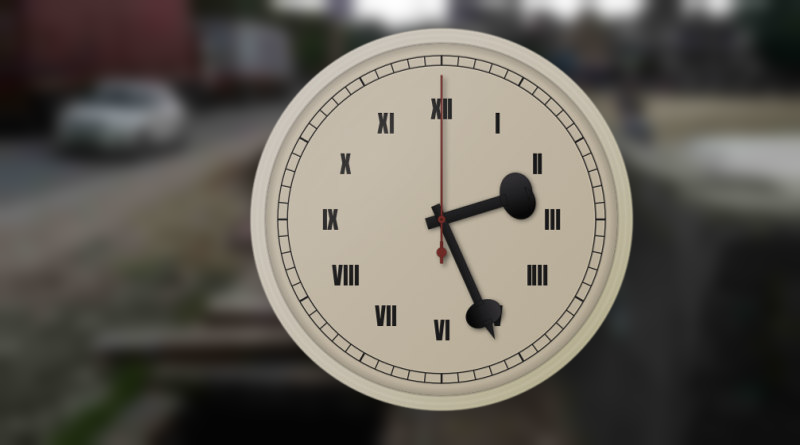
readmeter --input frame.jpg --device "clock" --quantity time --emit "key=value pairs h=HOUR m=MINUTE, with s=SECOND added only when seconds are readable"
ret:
h=2 m=26 s=0
